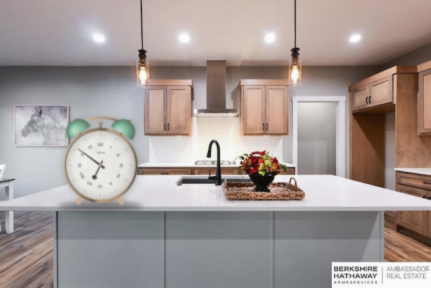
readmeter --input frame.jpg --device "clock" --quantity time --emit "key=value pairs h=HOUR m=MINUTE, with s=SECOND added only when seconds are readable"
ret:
h=6 m=51
